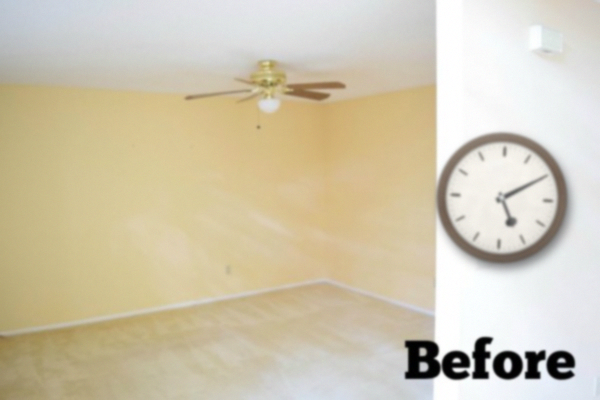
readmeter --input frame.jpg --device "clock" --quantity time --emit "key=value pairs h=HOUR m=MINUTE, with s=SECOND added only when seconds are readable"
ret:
h=5 m=10
